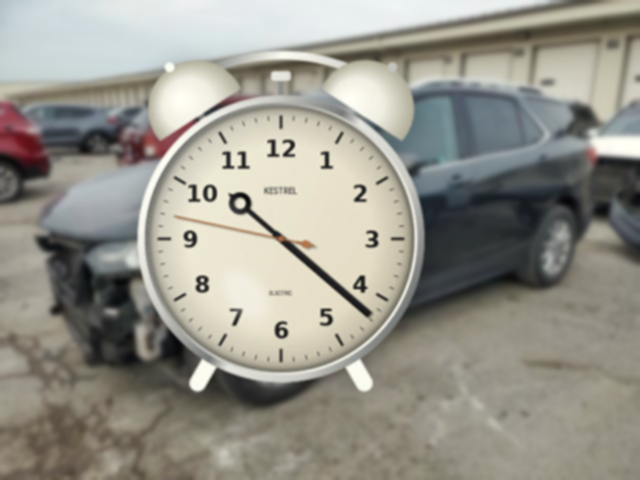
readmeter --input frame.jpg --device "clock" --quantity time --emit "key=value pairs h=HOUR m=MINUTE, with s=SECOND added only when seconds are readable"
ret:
h=10 m=21 s=47
